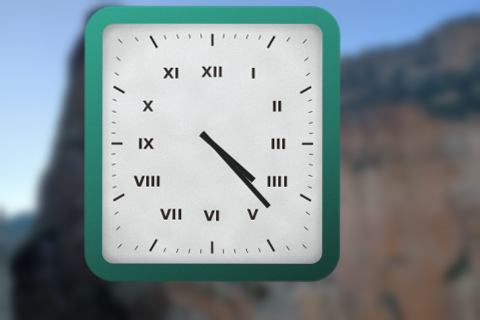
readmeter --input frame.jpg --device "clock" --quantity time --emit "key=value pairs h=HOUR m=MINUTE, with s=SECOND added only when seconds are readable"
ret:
h=4 m=23
